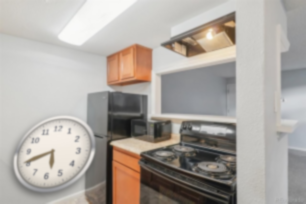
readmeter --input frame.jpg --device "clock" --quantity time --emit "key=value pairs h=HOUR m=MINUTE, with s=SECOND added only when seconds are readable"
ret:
h=5 m=41
